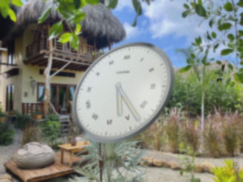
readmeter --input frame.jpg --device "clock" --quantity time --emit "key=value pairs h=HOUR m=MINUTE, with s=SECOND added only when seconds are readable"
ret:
h=5 m=23
